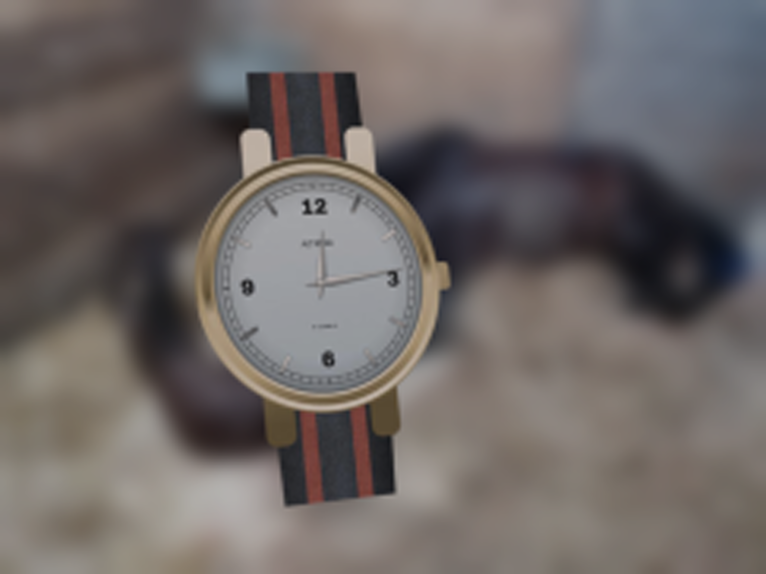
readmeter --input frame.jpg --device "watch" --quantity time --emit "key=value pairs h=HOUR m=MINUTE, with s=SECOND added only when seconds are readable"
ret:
h=12 m=14
